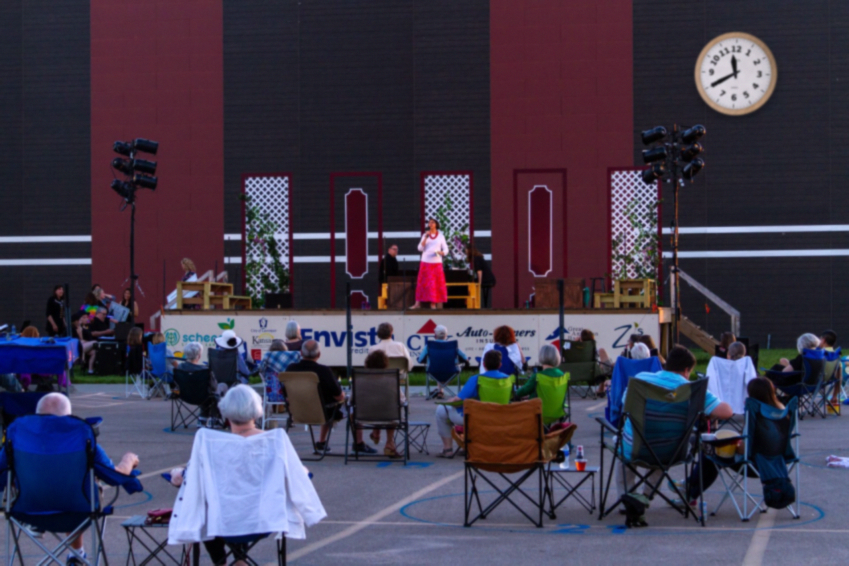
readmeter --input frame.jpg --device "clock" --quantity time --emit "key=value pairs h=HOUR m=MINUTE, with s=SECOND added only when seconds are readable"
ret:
h=11 m=40
